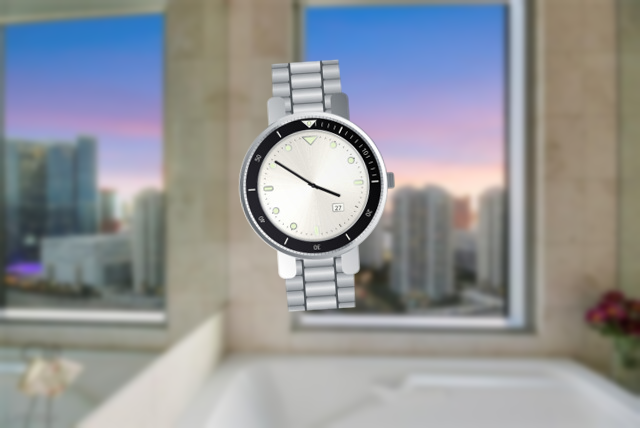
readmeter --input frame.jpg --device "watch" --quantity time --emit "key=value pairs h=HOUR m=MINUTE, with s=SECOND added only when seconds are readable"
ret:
h=3 m=51
